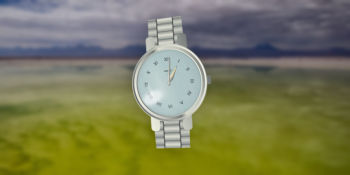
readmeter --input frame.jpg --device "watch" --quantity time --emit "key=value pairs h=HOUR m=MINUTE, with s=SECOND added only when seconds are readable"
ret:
h=1 m=1
